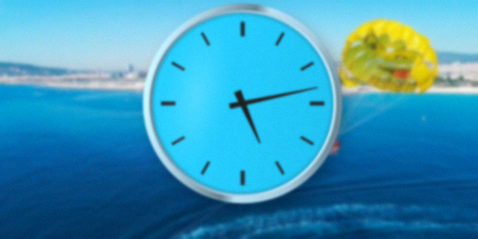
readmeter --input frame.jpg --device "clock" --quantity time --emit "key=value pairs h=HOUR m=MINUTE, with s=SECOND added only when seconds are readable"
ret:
h=5 m=13
